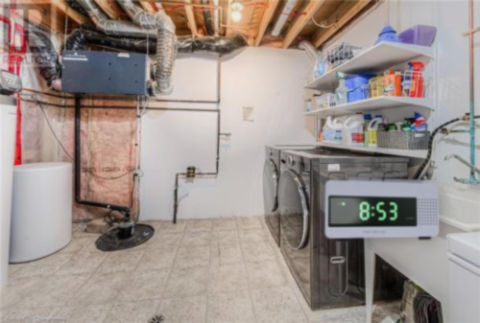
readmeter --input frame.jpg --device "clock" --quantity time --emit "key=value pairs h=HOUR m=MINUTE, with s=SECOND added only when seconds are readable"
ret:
h=8 m=53
